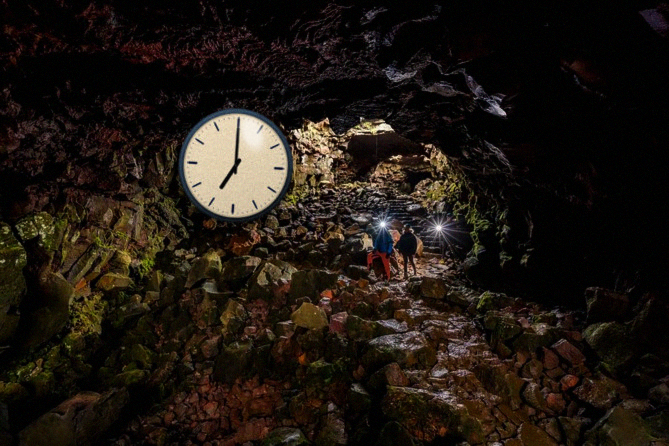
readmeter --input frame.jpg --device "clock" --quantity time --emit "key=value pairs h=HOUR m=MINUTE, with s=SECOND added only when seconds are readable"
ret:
h=7 m=0
